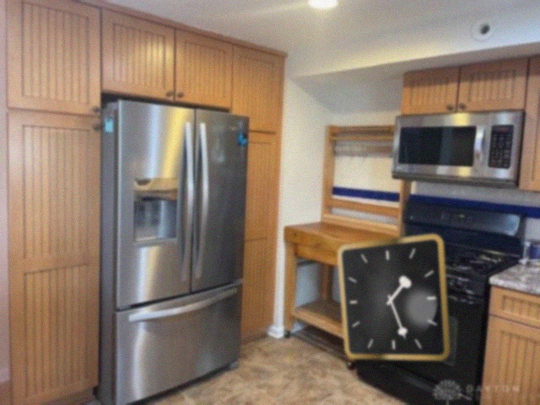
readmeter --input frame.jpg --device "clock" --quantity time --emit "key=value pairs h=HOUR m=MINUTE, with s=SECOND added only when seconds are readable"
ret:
h=1 m=27
